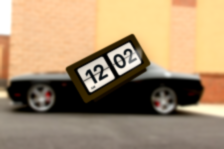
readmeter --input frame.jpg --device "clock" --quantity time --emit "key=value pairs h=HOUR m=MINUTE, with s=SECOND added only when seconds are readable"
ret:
h=12 m=2
